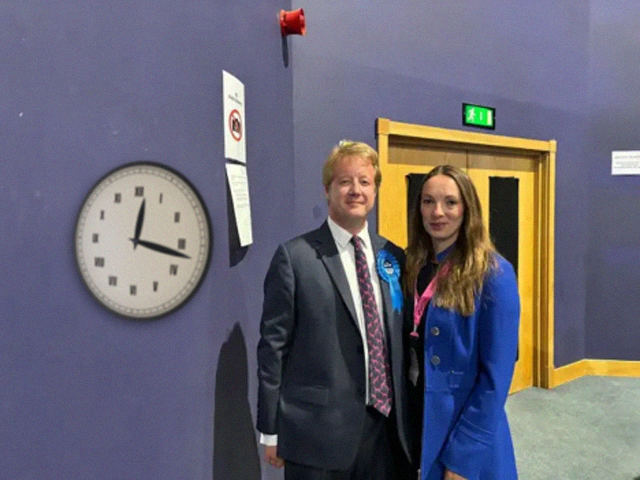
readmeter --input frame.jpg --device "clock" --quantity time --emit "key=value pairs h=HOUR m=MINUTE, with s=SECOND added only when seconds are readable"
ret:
h=12 m=17
